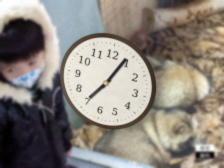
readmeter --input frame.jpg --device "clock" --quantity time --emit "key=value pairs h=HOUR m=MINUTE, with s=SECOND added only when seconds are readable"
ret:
h=7 m=4
